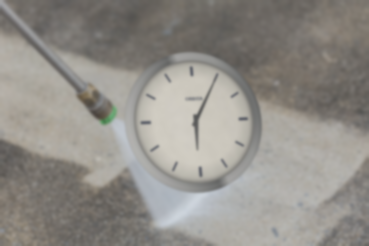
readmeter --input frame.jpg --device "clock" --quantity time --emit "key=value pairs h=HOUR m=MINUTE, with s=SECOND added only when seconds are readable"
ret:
h=6 m=5
